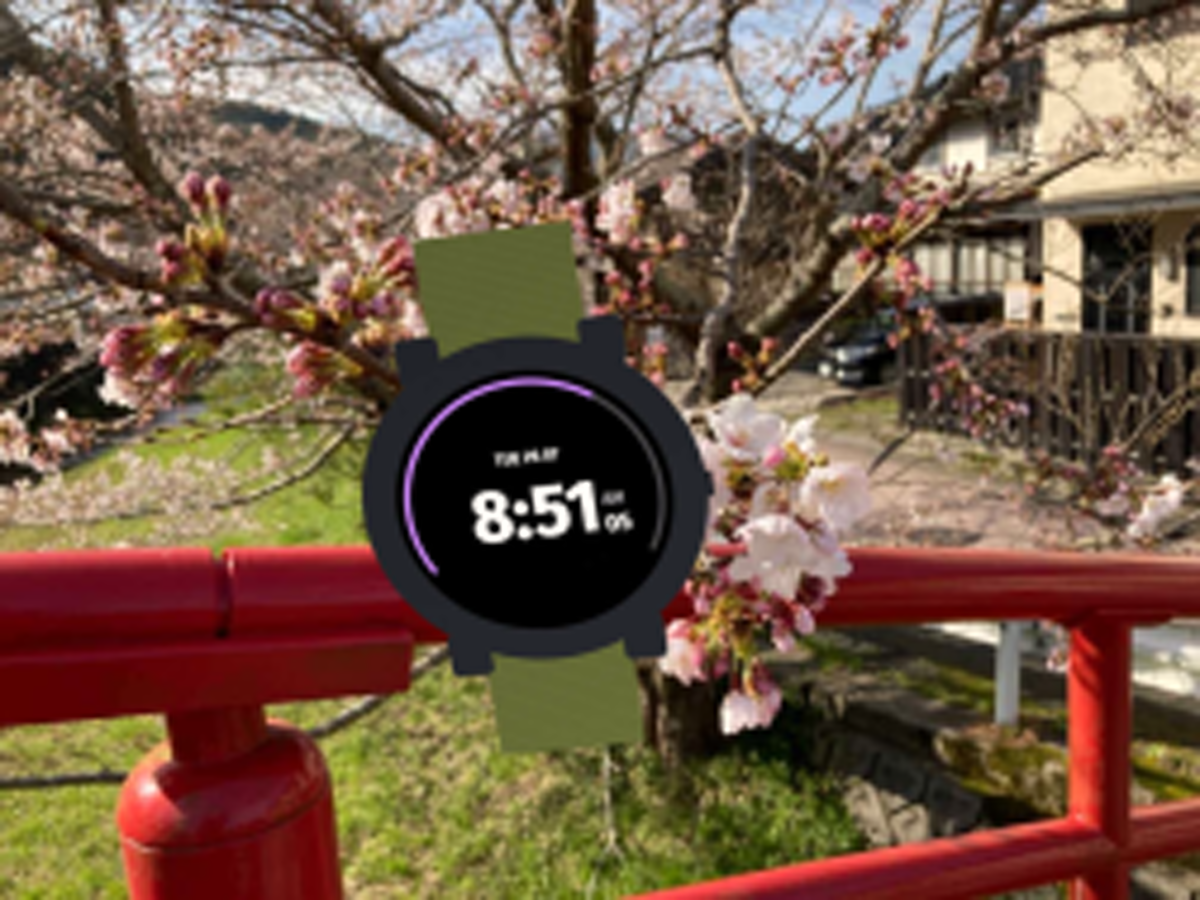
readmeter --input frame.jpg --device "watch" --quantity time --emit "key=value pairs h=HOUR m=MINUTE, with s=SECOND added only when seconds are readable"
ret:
h=8 m=51
